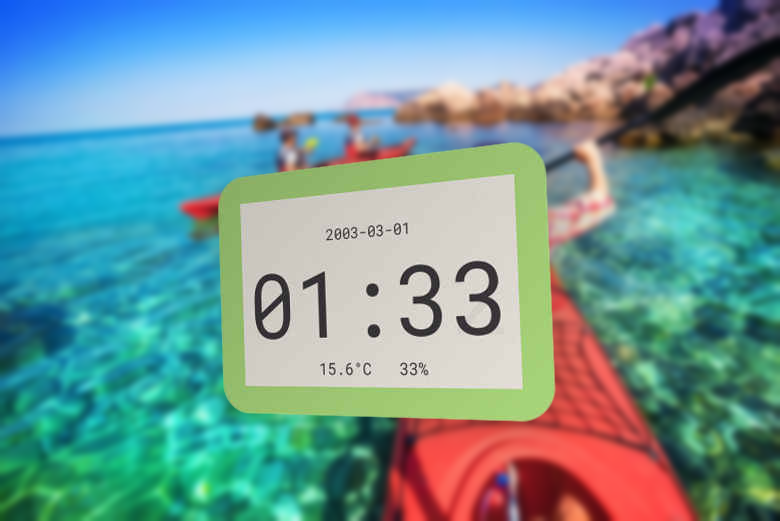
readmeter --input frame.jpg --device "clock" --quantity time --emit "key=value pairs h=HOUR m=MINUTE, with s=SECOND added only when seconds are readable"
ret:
h=1 m=33
